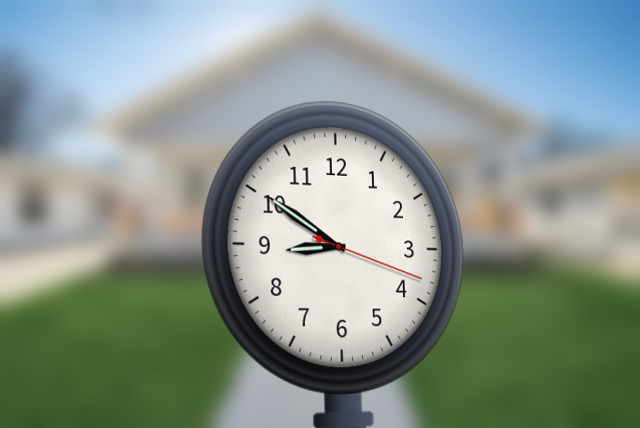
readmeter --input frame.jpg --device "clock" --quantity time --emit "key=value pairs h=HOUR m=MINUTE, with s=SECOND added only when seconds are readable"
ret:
h=8 m=50 s=18
